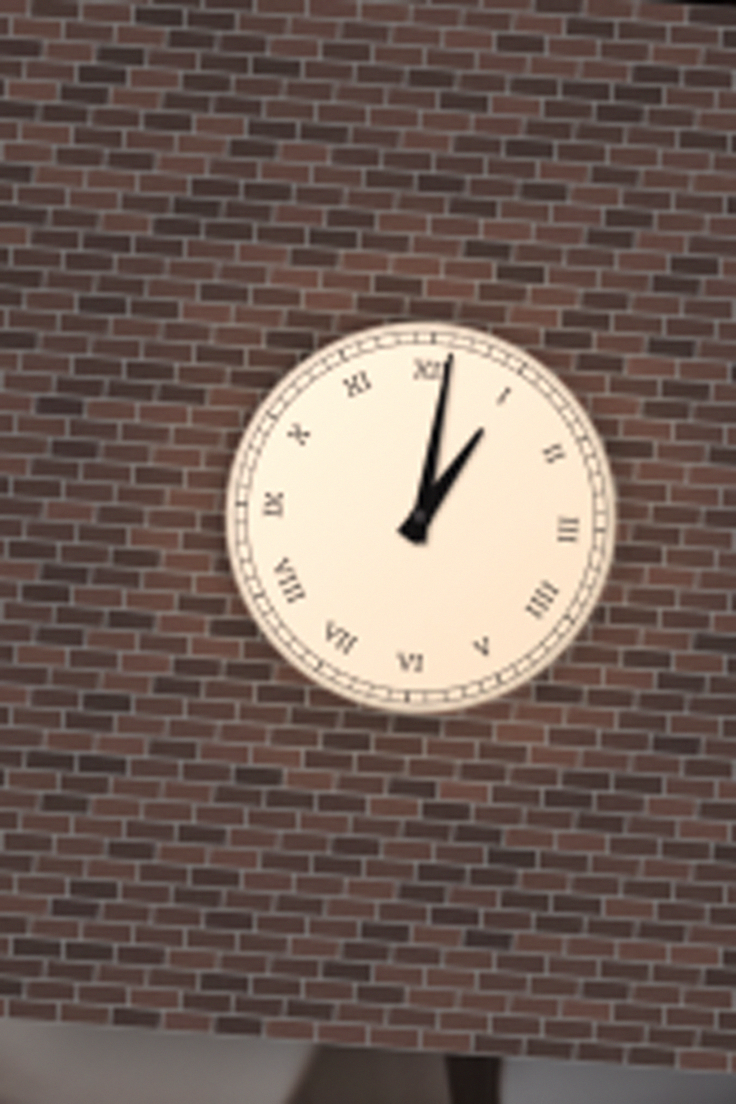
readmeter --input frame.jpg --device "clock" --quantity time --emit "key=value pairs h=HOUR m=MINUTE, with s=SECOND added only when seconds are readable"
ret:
h=1 m=1
